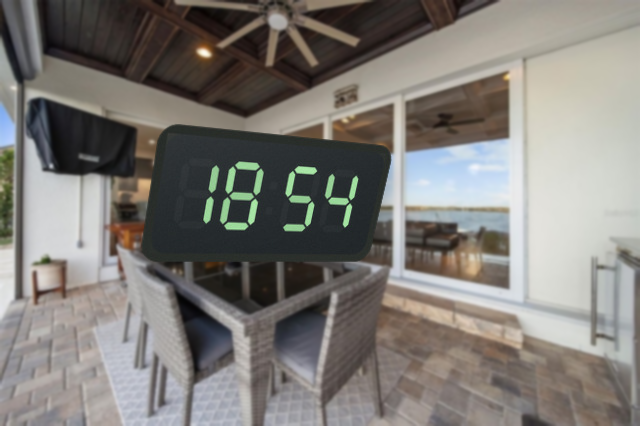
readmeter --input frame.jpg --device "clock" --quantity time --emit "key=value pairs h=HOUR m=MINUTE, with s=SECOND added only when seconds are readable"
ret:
h=18 m=54
